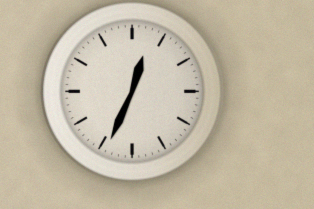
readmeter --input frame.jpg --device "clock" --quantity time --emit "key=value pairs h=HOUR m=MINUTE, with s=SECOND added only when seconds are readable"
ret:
h=12 m=34
